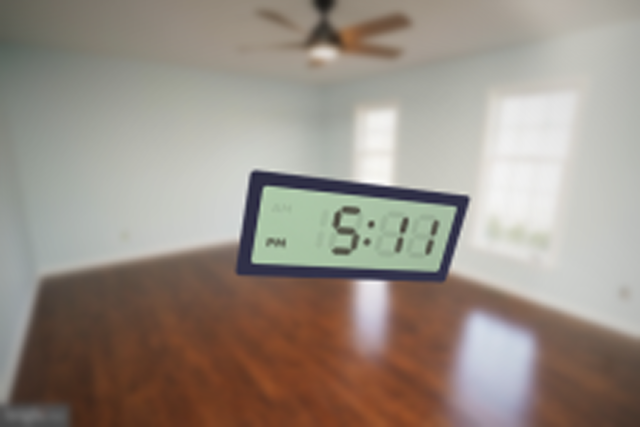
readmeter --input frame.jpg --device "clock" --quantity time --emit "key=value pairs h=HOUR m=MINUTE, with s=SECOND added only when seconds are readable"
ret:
h=5 m=11
